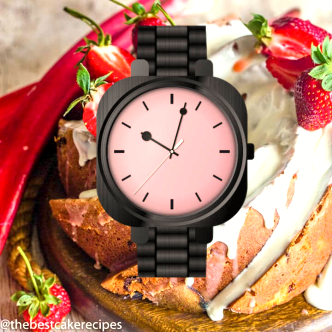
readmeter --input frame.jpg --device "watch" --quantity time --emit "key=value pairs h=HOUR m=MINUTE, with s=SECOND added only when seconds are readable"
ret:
h=10 m=2 s=37
